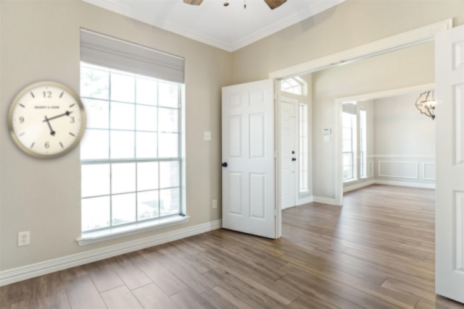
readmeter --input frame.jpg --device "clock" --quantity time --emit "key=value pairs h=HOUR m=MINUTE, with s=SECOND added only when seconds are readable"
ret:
h=5 m=12
